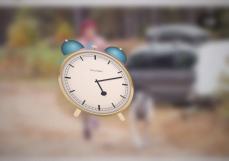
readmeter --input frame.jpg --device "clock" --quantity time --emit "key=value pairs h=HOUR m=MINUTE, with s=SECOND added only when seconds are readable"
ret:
h=5 m=12
